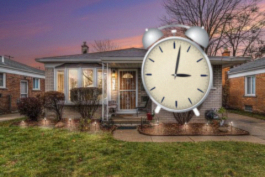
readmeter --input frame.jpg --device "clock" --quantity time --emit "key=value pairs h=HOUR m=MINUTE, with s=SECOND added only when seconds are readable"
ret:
h=3 m=2
